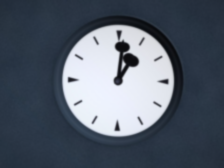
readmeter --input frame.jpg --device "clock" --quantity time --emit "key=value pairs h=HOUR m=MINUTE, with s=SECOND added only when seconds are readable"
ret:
h=1 m=1
